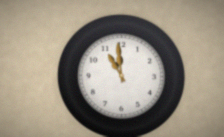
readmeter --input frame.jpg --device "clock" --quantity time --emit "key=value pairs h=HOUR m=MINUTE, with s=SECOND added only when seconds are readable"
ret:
h=10 m=59
